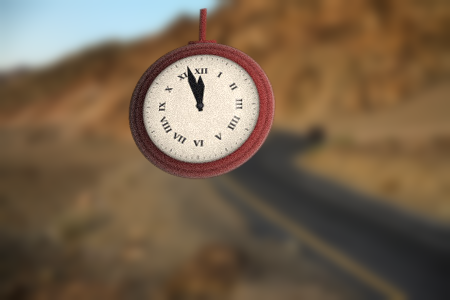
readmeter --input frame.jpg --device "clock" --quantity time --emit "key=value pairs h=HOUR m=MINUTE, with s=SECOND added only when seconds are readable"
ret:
h=11 m=57
